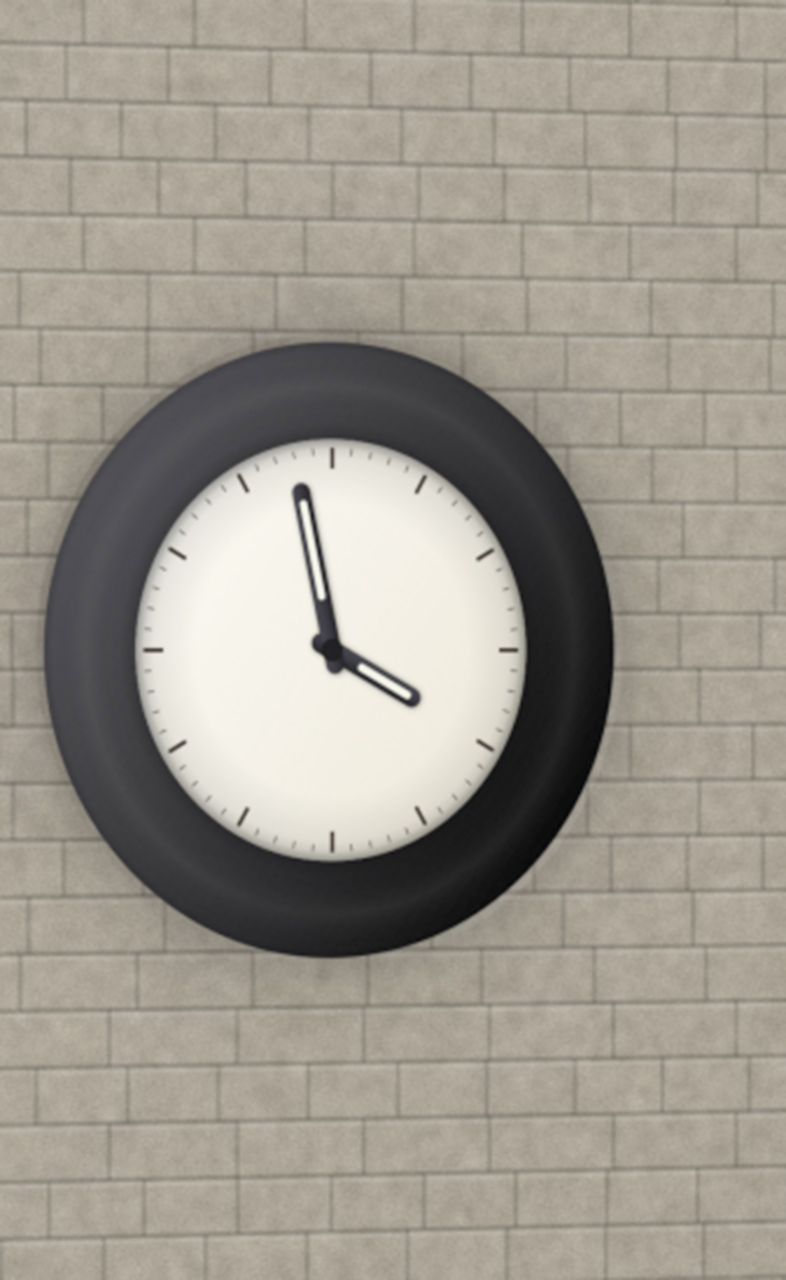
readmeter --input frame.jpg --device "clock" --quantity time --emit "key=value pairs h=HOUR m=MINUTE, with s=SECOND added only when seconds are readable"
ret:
h=3 m=58
